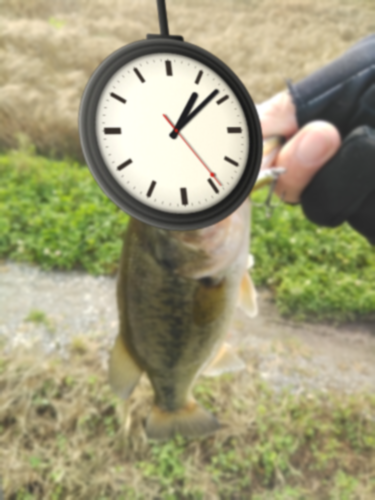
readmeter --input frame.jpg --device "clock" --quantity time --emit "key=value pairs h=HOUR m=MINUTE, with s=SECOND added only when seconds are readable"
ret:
h=1 m=8 s=24
